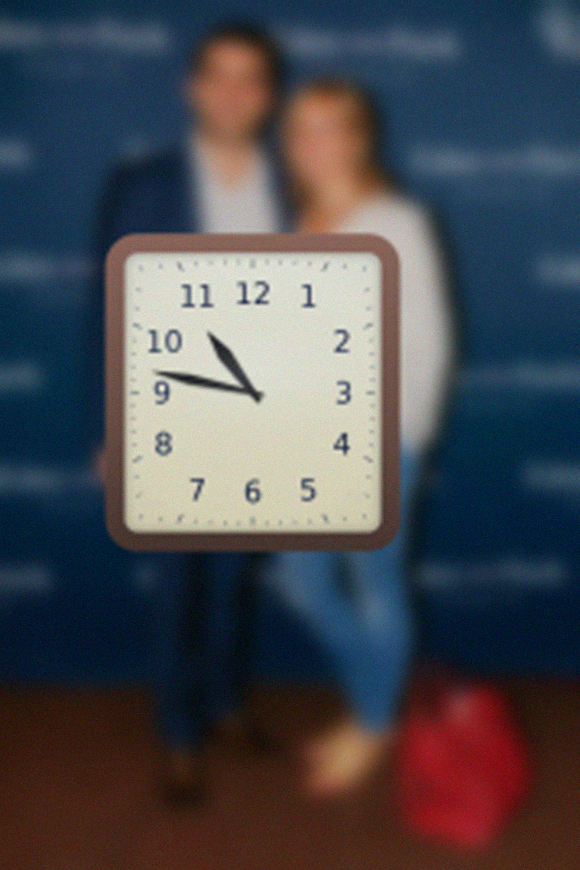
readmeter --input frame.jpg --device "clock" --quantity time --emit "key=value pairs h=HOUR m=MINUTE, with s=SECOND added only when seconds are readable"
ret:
h=10 m=47
